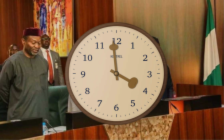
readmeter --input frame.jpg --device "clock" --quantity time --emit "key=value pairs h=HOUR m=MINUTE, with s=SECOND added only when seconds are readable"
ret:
h=3 m=59
